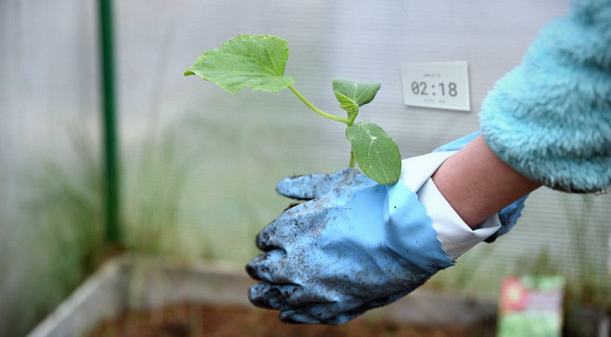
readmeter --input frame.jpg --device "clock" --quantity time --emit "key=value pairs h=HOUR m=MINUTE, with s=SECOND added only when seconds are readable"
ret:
h=2 m=18
